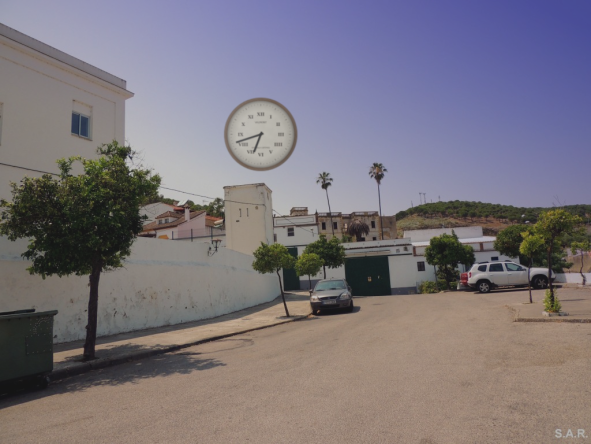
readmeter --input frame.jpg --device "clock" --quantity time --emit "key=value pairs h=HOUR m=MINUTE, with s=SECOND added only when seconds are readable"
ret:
h=6 m=42
